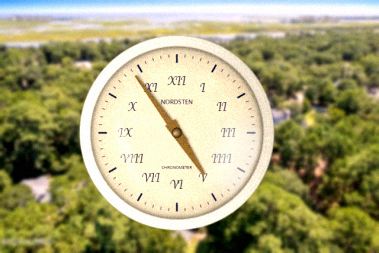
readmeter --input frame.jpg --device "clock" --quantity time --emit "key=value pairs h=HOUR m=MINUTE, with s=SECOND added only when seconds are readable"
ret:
h=4 m=54
